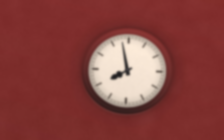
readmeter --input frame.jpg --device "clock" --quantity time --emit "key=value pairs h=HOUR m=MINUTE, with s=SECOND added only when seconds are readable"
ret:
h=7 m=58
